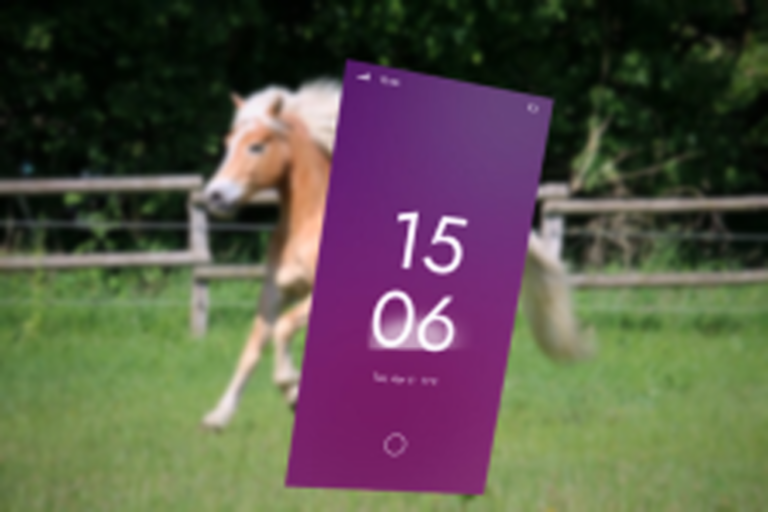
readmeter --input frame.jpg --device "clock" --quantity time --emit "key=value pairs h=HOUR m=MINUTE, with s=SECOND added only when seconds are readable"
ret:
h=15 m=6
